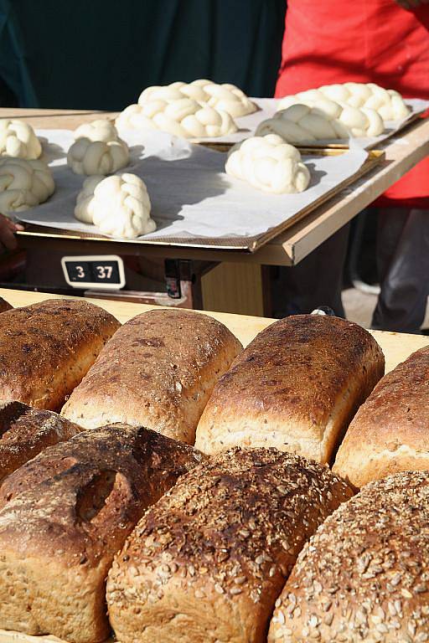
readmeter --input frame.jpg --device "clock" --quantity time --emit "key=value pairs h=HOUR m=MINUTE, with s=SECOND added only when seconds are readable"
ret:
h=3 m=37
